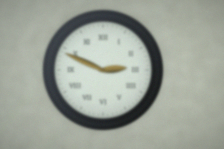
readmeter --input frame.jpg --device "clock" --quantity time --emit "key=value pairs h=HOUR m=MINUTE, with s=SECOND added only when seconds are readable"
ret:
h=2 m=49
